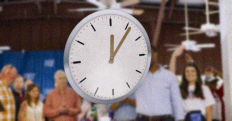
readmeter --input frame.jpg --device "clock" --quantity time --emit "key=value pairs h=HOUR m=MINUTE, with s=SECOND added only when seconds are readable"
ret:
h=12 m=6
